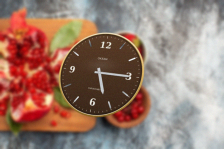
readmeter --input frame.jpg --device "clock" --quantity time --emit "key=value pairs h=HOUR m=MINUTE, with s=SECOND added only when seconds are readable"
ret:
h=5 m=15
